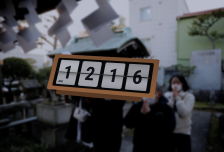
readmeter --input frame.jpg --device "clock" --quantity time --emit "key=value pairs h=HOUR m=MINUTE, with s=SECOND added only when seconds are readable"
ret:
h=12 m=16
